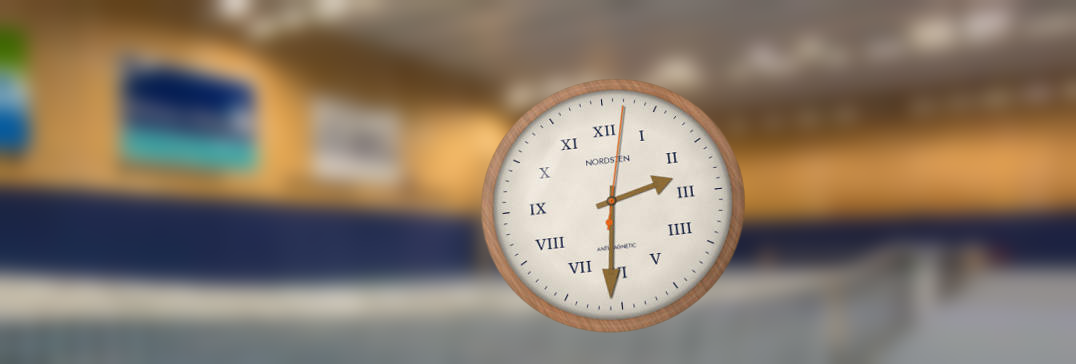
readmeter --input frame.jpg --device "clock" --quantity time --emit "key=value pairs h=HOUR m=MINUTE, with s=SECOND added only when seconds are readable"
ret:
h=2 m=31 s=2
